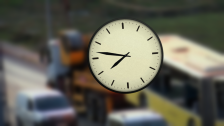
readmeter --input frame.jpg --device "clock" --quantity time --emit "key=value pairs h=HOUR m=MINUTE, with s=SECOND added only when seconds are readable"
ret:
h=7 m=47
